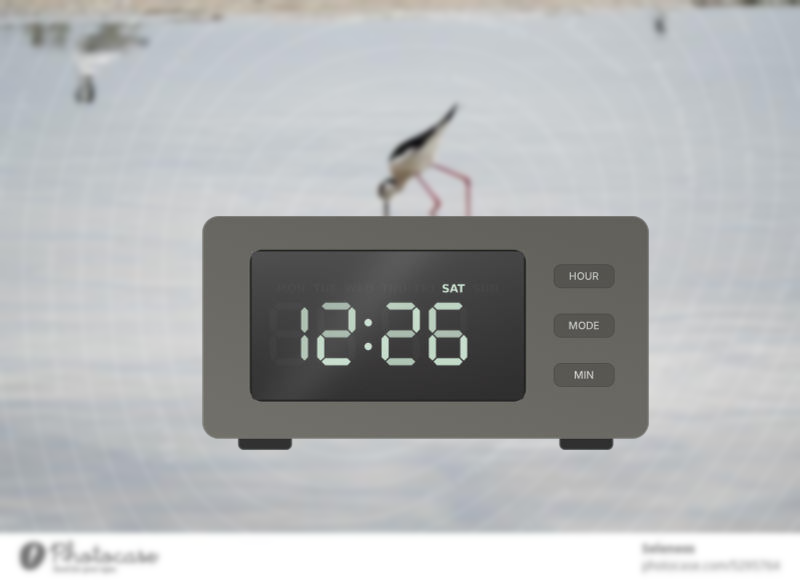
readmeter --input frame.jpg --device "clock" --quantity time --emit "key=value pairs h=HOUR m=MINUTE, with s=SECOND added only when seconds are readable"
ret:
h=12 m=26
